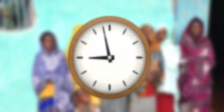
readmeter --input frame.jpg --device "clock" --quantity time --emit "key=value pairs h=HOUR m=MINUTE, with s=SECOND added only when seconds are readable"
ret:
h=8 m=58
